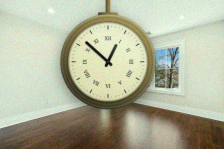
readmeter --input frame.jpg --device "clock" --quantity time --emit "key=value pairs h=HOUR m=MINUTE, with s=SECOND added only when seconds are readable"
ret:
h=12 m=52
